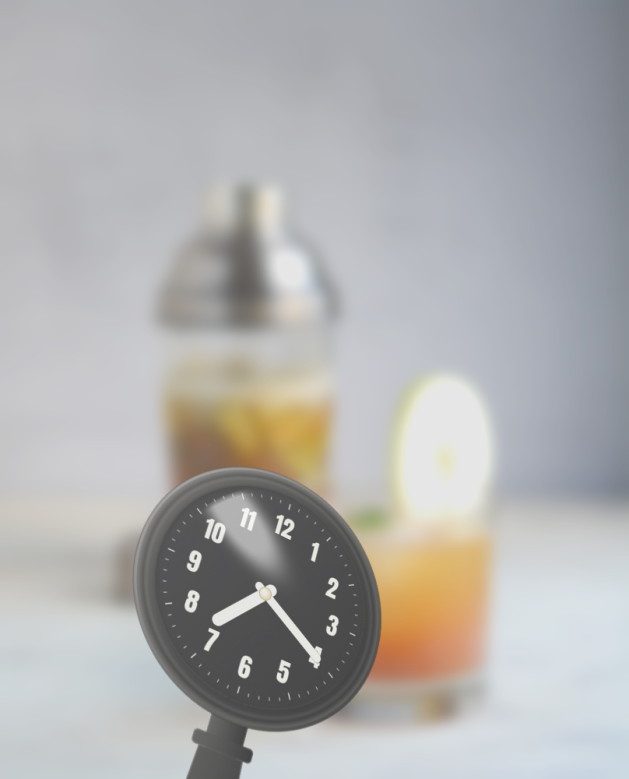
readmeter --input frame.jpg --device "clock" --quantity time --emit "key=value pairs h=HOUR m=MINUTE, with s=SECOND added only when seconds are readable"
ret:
h=7 m=20
